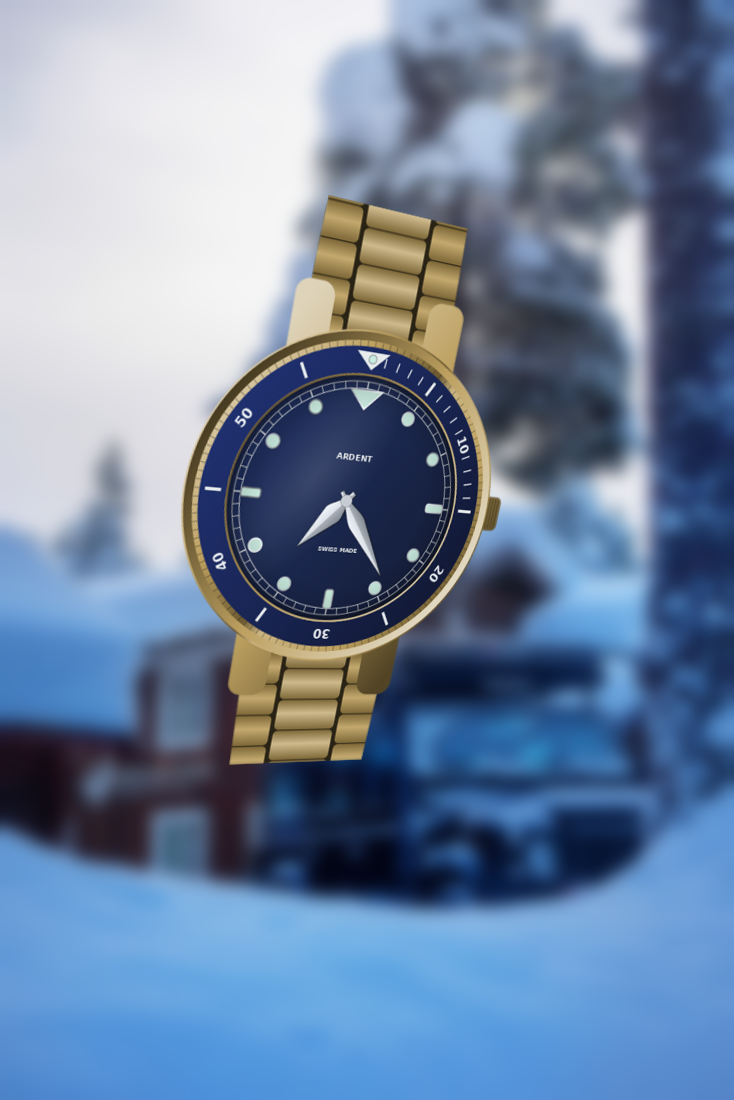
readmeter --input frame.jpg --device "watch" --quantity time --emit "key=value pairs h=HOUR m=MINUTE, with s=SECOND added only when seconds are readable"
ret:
h=7 m=24
